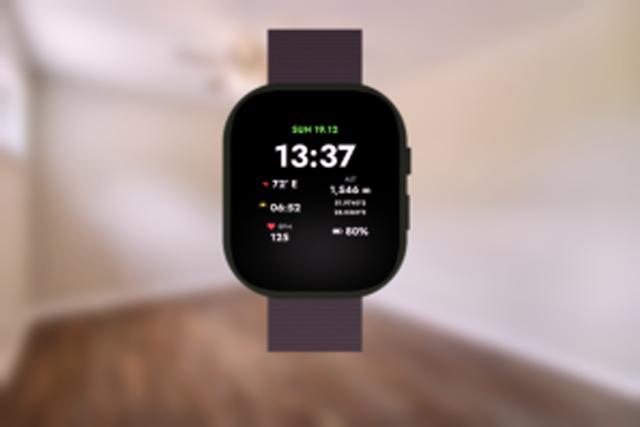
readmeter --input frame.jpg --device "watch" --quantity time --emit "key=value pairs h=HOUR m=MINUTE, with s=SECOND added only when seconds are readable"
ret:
h=13 m=37
